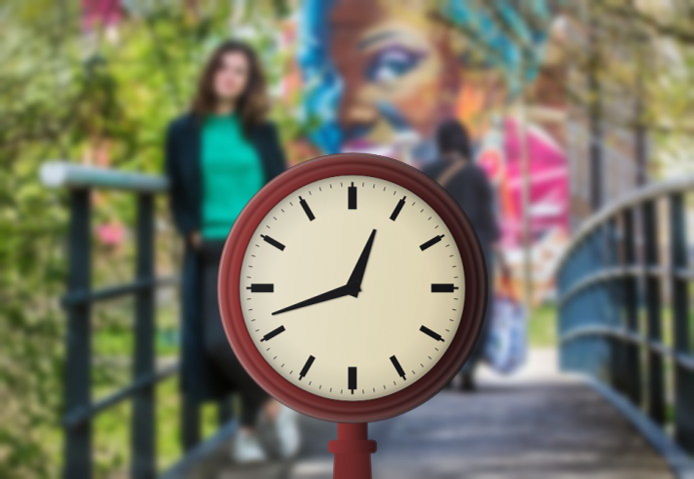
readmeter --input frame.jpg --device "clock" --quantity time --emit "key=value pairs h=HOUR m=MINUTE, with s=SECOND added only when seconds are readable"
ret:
h=12 m=42
